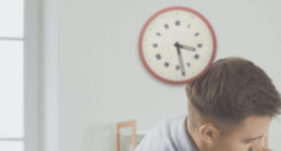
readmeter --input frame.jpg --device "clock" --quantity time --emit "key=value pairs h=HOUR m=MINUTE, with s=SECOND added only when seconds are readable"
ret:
h=3 m=28
